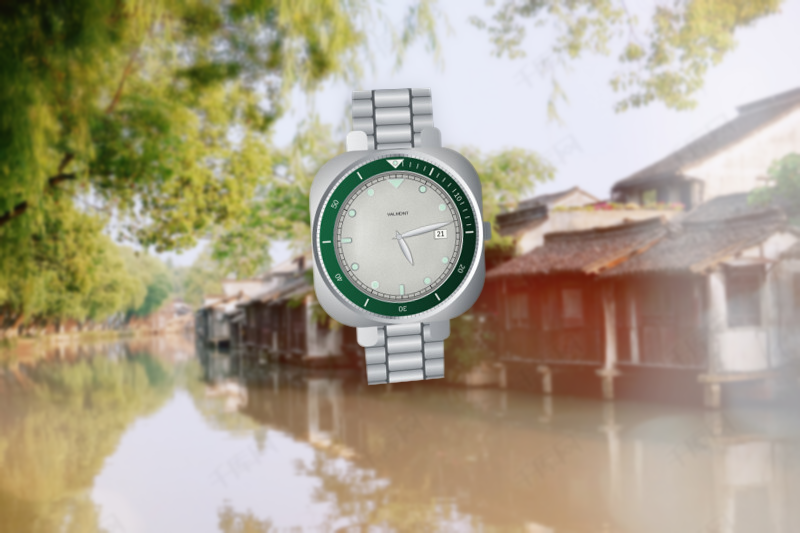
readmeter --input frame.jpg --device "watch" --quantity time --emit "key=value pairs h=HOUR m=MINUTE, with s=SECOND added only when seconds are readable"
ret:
h=5 m=13
